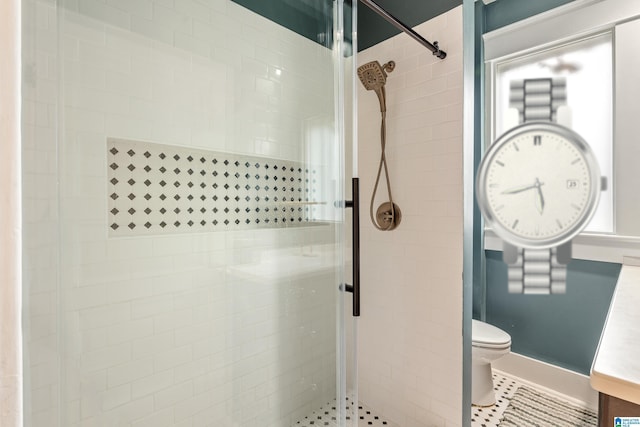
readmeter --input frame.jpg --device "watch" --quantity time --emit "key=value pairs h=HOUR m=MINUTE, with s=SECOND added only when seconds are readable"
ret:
h=5 m=43
